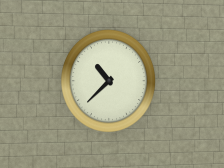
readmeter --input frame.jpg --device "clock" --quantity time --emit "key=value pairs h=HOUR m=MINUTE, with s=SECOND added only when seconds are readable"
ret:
h=10 m=38
